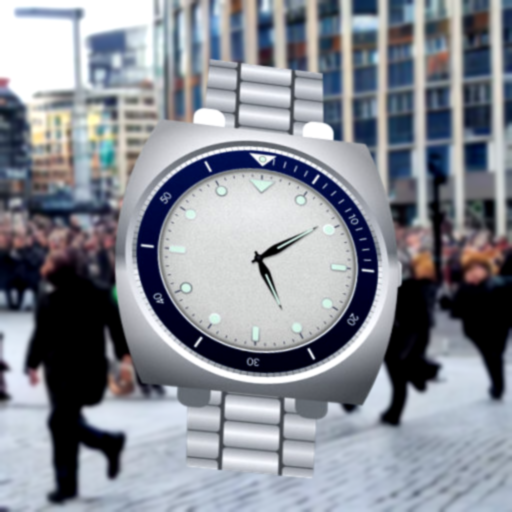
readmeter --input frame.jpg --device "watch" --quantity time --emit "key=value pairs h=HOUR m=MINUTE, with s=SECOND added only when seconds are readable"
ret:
h=5 m=9
